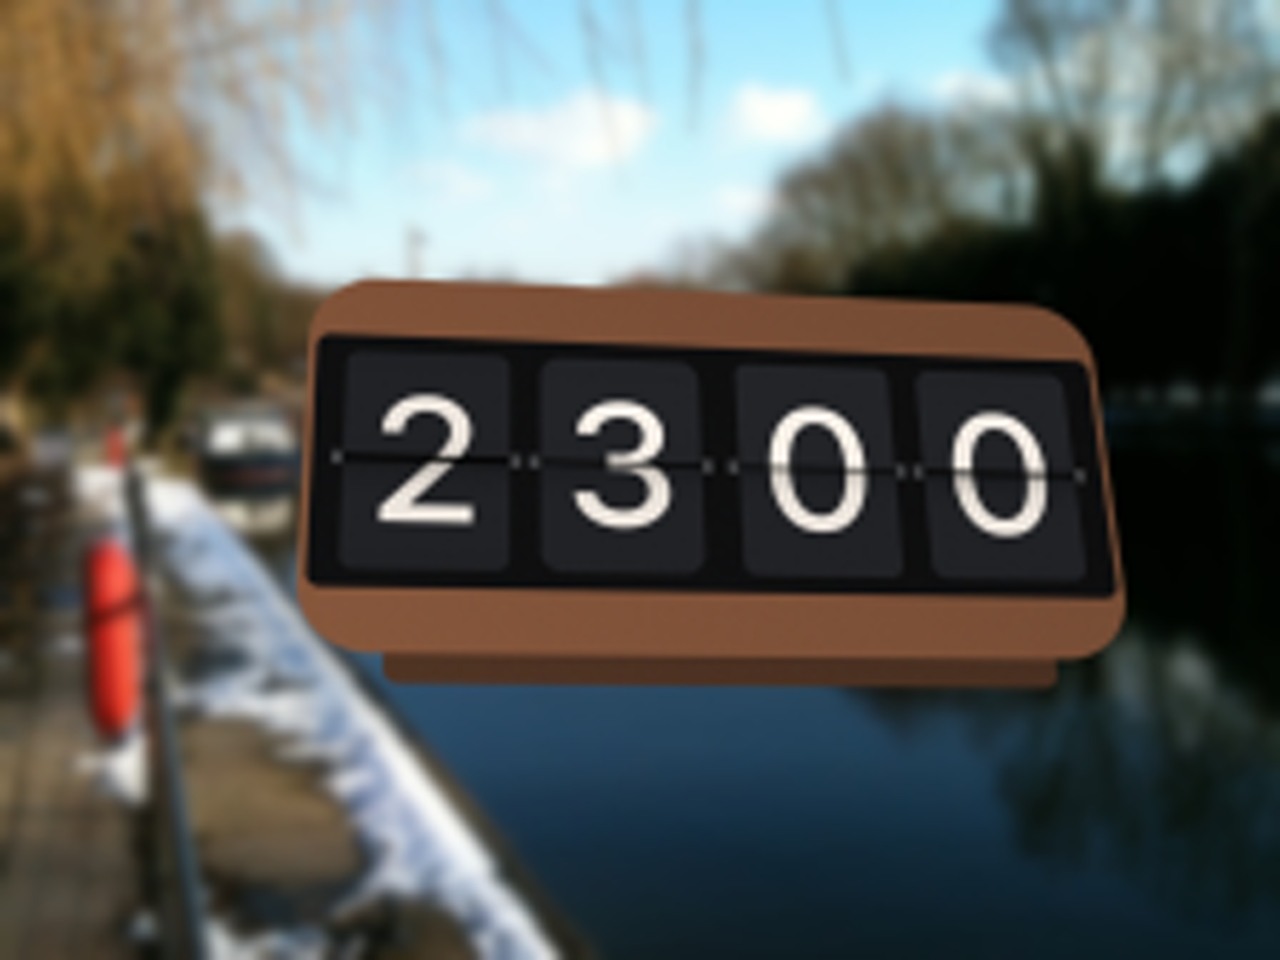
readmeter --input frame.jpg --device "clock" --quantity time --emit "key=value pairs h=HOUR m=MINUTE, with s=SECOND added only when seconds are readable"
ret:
h=23 m=0
